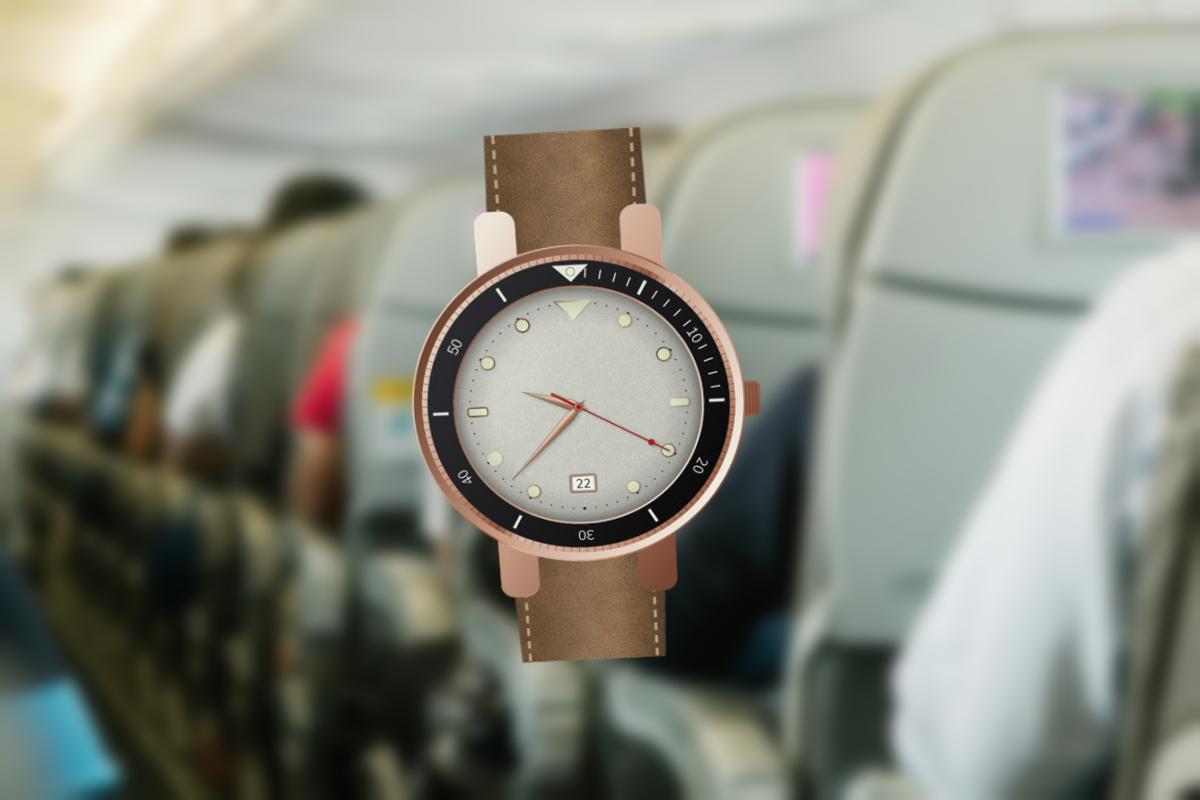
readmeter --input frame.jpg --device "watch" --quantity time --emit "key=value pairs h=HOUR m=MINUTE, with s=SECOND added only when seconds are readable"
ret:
h=9 m=37 s=20
